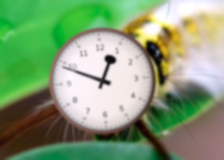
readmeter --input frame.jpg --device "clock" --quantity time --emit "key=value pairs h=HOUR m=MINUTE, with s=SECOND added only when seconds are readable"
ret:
h=12 m=49
